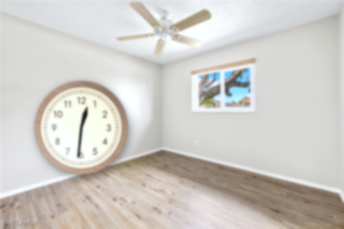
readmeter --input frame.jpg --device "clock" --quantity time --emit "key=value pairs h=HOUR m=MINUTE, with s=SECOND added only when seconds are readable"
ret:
h=12 m=31
